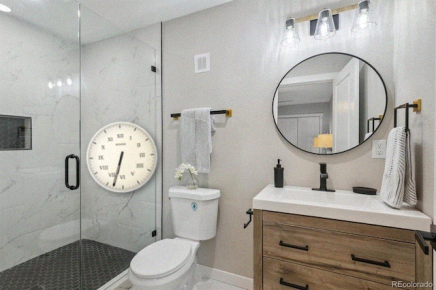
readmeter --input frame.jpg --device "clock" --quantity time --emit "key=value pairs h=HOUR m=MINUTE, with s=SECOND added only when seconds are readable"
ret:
h=6 m=33
